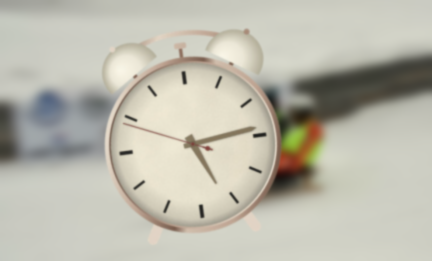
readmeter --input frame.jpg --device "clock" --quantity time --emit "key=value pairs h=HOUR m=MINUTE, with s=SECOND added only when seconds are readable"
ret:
h=5 m=13 s=49
